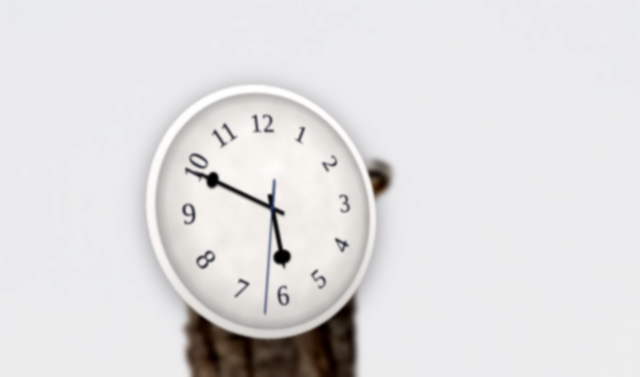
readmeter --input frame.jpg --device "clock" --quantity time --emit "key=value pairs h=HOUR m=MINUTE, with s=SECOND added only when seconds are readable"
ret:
h=5 m=49 s=32
